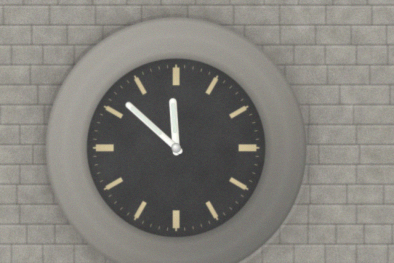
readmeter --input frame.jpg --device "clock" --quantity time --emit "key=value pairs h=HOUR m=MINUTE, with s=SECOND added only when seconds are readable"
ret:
h=11 m=52
